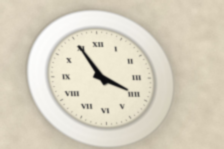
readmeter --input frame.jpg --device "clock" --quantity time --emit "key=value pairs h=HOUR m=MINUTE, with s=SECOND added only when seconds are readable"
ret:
h=3 m=55
